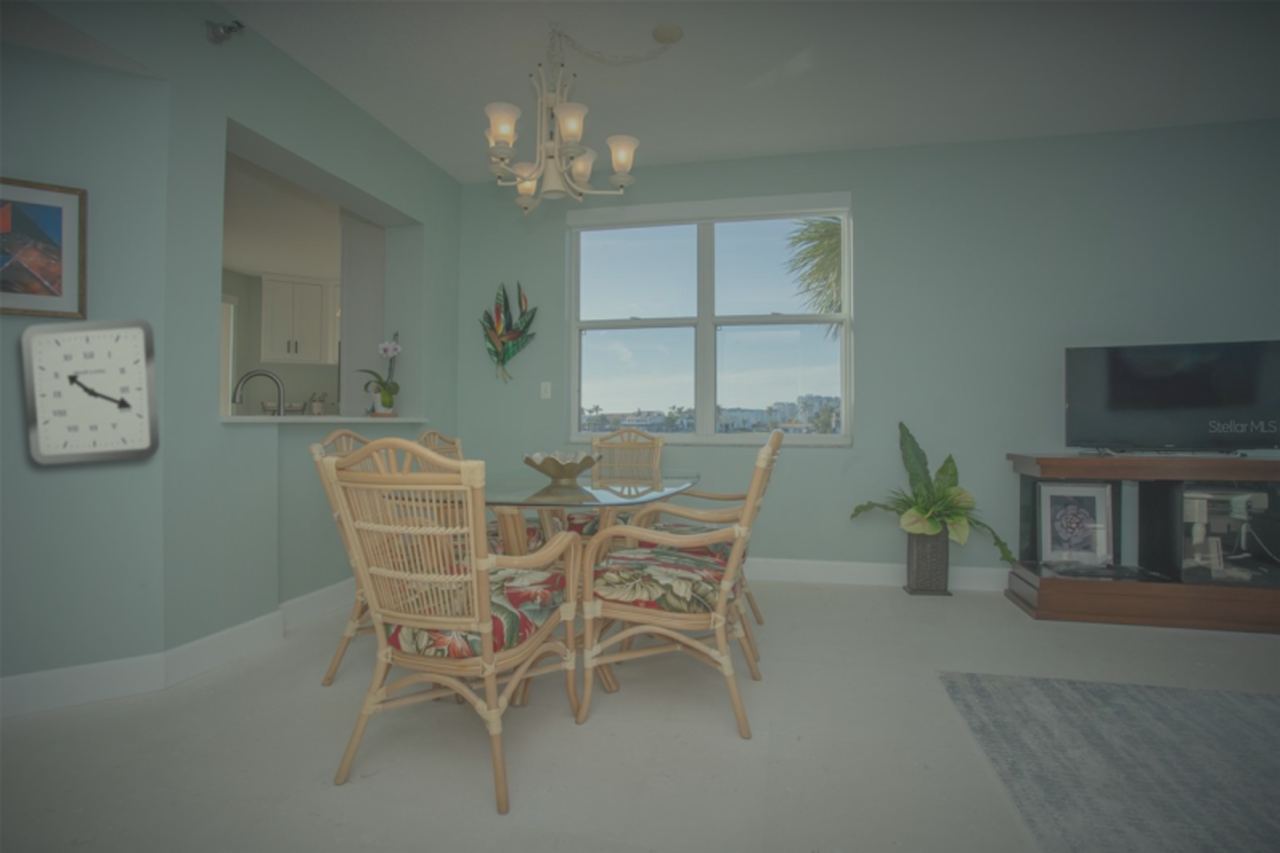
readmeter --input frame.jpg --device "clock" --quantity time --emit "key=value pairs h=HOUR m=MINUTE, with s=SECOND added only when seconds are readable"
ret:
h=10 m=19
